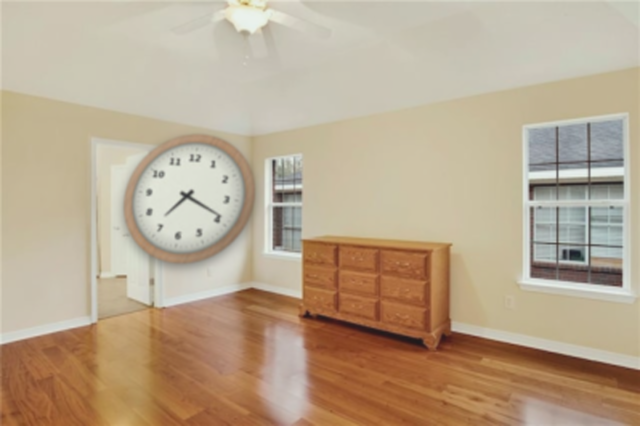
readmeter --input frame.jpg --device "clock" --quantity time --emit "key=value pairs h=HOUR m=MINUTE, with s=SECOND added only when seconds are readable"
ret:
h=7 m=19
